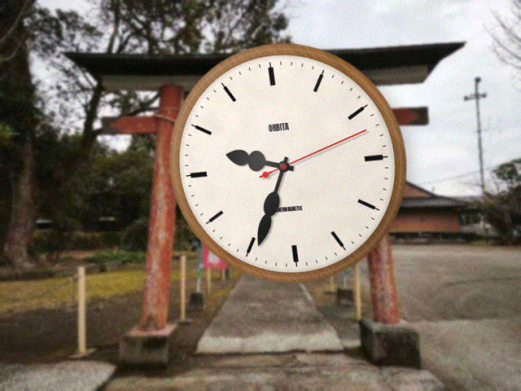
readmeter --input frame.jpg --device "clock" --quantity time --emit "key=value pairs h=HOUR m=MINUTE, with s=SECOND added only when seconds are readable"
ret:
h=9 m=34 s=12
